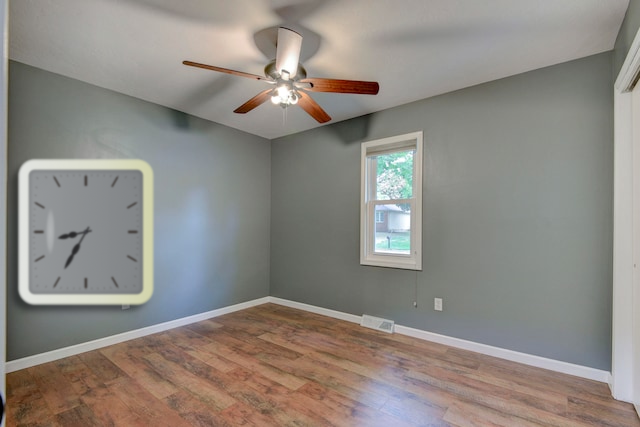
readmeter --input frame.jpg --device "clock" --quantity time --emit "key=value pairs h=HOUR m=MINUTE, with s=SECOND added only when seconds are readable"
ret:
h=8 m=35
